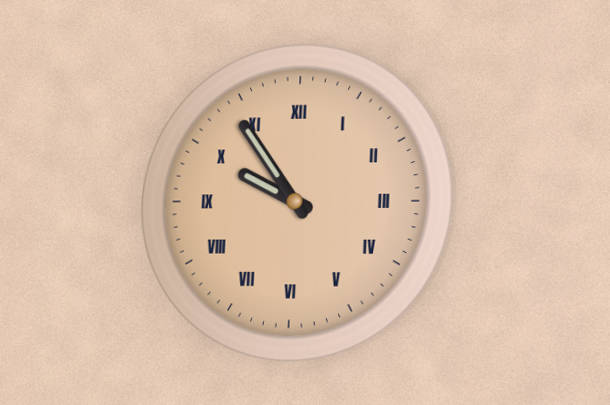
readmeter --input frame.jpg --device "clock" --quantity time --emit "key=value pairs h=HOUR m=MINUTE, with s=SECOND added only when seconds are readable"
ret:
h=9 m=54
